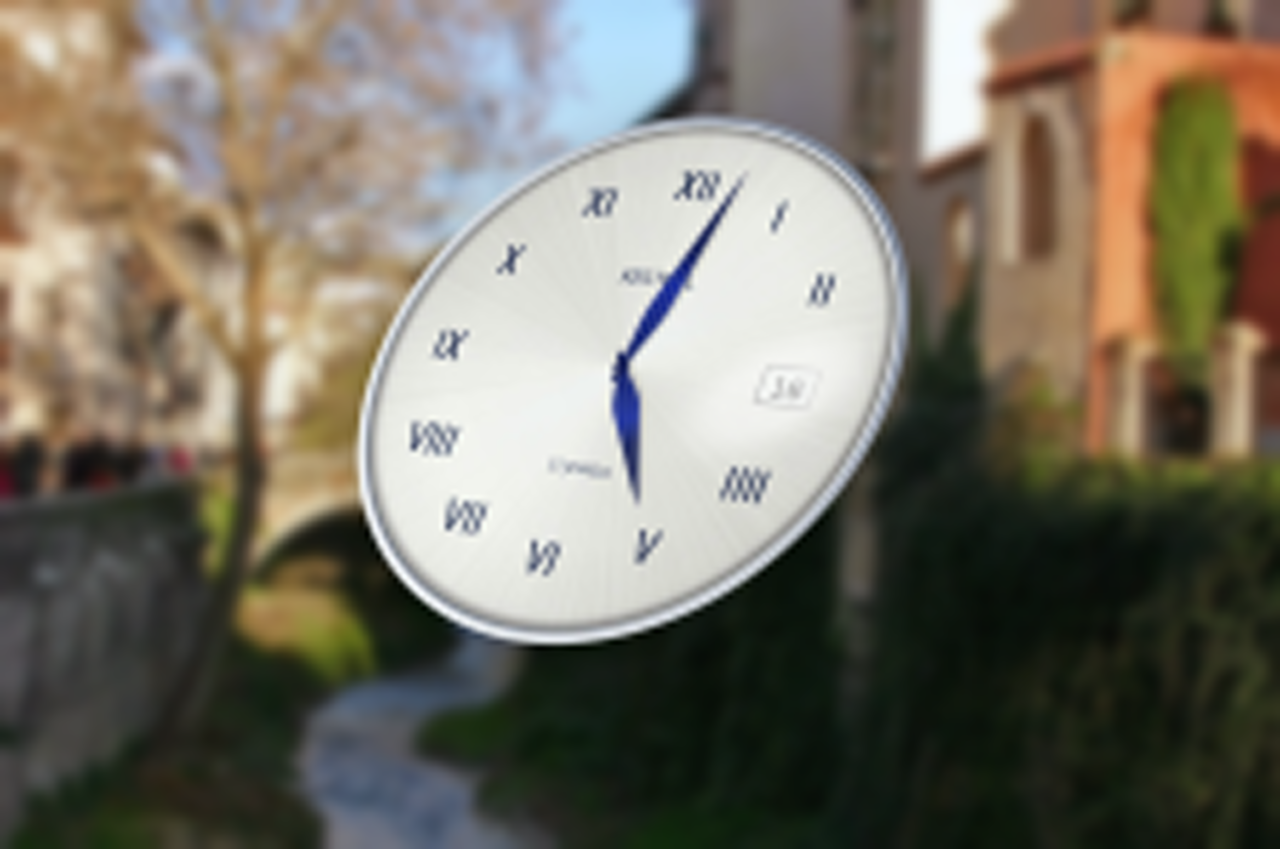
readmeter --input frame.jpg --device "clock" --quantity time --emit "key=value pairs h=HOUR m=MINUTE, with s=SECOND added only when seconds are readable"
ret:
h=5 m=2
